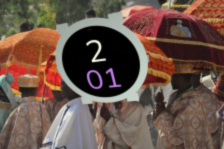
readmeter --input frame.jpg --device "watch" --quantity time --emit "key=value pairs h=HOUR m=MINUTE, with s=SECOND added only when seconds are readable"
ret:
h=2 m=1
